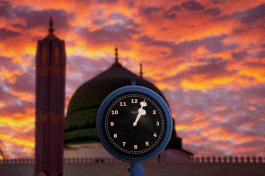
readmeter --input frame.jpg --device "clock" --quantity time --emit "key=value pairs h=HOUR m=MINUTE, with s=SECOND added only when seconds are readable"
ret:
h=1 m=4
